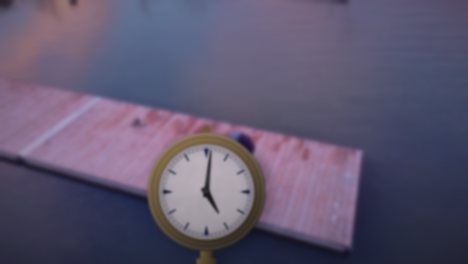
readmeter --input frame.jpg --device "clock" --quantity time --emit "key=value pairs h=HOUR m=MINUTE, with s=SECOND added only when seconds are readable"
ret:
h=5 m=1
